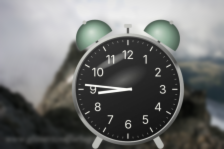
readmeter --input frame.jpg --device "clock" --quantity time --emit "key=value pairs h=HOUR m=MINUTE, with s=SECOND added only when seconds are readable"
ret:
h=8 m=46
